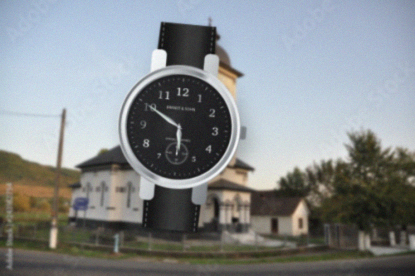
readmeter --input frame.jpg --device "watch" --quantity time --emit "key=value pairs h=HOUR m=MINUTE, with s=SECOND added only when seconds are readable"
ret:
h=5 m=50
